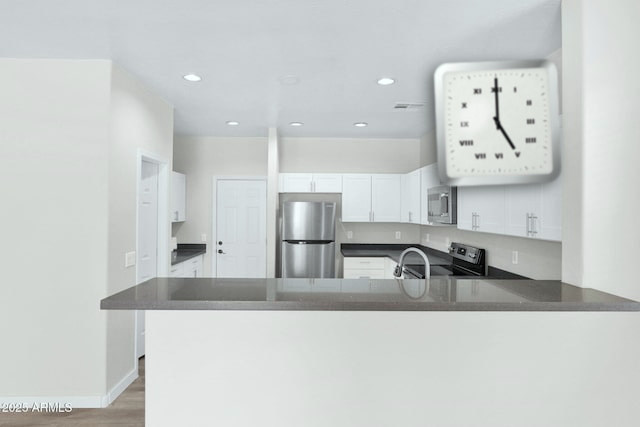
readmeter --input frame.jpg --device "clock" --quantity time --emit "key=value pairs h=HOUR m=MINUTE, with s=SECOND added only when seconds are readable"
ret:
h=5 m=0
